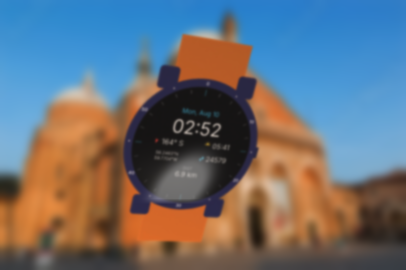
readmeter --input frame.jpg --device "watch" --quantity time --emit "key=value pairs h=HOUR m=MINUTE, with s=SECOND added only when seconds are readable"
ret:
h=2 m=52
